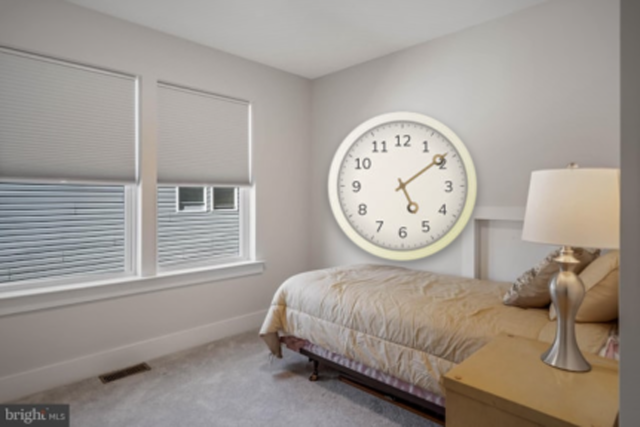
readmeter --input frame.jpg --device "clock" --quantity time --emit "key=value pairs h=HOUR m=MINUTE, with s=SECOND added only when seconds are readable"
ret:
h=5 m=9
